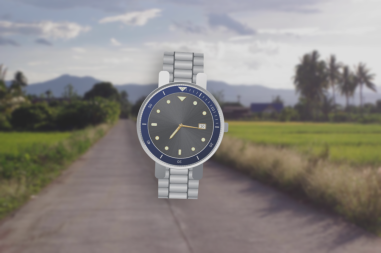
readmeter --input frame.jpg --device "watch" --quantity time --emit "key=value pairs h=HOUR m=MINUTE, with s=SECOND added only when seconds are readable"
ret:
h=7 m=16
